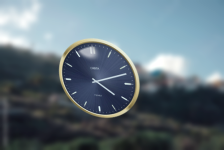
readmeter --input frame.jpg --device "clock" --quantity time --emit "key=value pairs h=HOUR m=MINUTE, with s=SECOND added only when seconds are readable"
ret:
h=4 m=12
